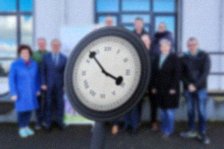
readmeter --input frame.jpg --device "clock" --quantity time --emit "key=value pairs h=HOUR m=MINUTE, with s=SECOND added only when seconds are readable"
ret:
h=3 m=53
